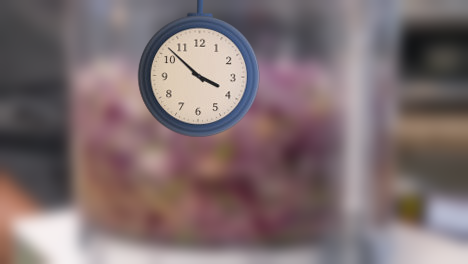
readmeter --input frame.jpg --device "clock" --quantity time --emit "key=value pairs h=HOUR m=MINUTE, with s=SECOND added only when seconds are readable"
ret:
h=3 m=52
